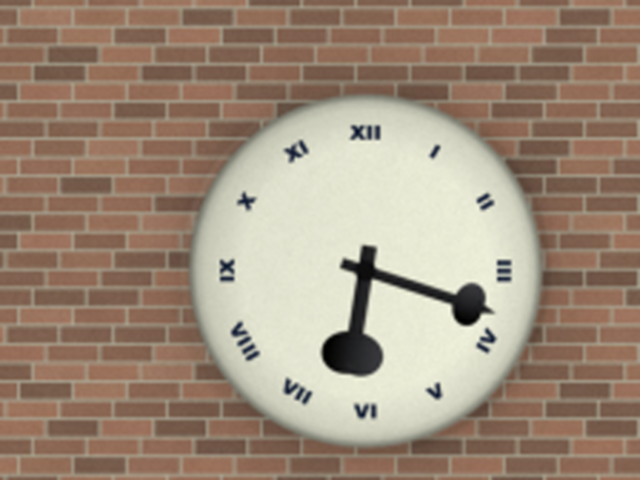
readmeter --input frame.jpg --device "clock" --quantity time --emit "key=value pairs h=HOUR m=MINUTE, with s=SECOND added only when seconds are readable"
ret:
h=6 m=18
